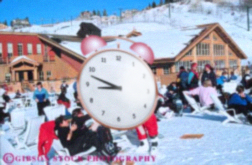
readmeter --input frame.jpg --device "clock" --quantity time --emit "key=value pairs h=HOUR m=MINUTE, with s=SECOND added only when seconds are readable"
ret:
h=8 m=48
